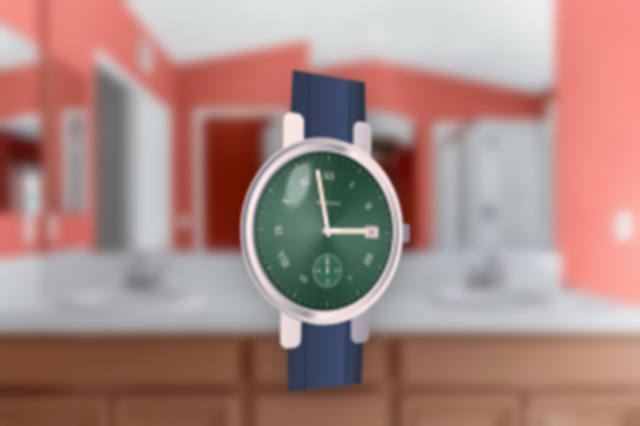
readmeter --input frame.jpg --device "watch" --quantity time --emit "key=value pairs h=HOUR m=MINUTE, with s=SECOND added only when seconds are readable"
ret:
h=2 m=58
